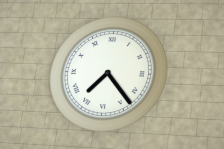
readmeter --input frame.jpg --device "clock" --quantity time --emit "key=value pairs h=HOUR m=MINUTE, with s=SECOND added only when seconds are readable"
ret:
h=7 m=23
